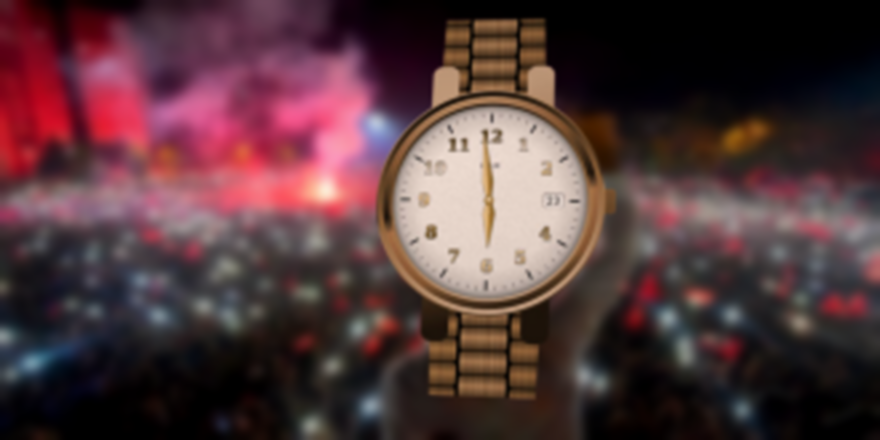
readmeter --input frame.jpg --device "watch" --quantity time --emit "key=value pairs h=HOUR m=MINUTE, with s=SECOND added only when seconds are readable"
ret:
h=5 m=59
